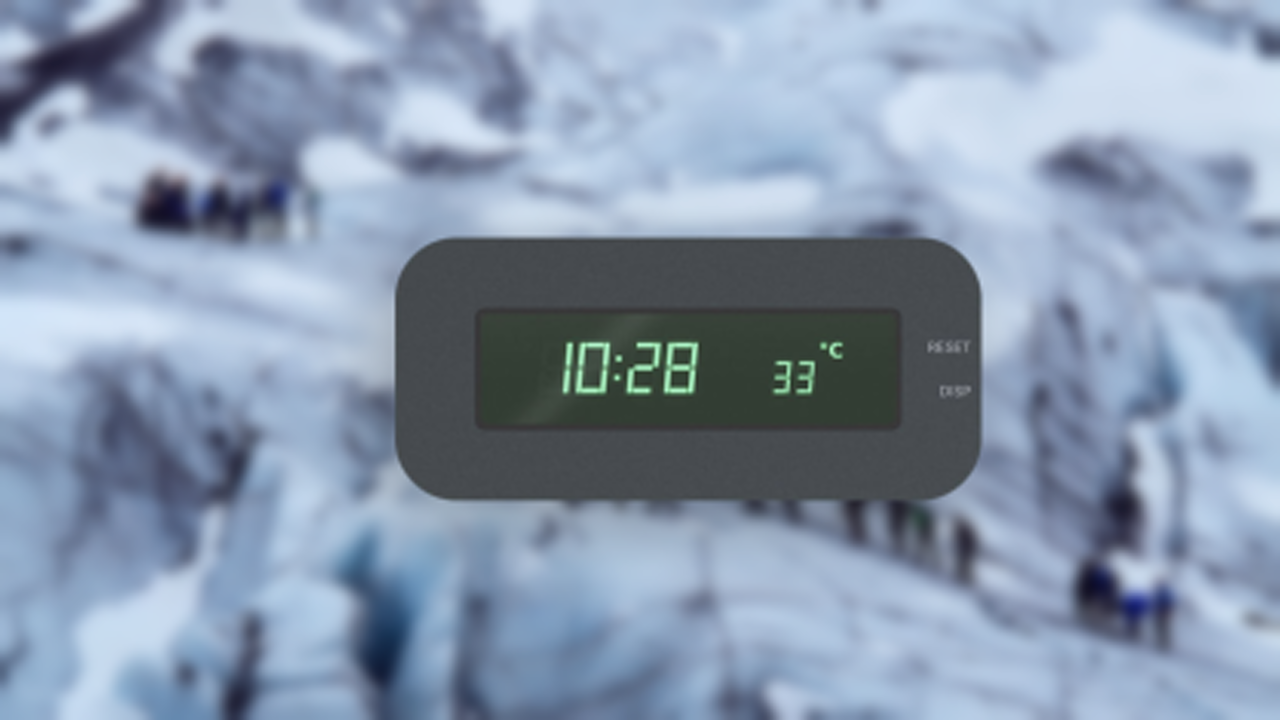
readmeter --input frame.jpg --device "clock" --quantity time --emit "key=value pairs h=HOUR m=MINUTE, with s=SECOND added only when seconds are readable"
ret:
h=10 m=28
